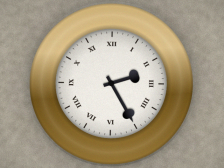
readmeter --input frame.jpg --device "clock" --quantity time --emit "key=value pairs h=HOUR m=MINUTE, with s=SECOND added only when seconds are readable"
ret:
h=2 m=25
